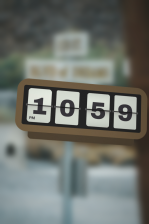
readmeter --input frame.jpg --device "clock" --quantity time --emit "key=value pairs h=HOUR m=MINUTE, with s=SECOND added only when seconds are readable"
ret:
h=10 m=59
